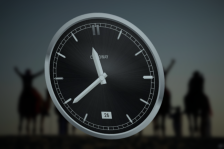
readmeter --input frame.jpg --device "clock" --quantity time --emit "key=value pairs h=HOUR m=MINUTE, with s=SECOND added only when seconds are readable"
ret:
h=11 m=39
